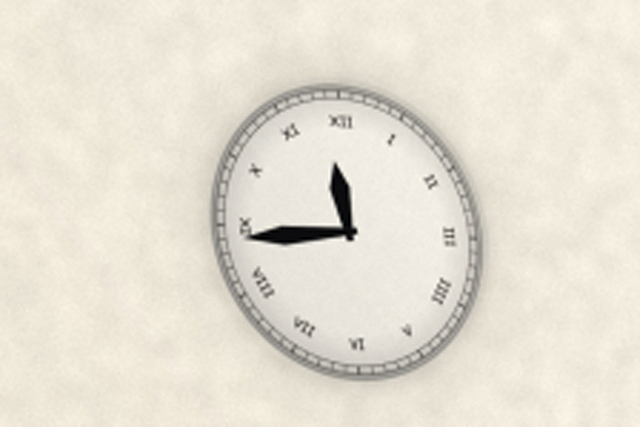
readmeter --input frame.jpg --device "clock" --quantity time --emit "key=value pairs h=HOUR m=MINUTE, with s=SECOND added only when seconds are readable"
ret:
h=11 m=44
